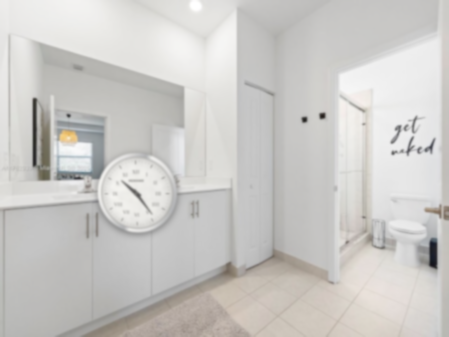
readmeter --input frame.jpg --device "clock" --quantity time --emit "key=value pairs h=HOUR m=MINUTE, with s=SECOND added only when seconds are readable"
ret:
h=10 m=24
